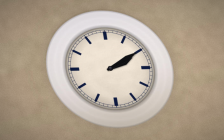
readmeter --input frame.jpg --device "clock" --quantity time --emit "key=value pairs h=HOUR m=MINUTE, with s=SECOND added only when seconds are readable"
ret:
h=2 m=10
